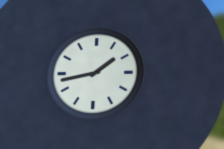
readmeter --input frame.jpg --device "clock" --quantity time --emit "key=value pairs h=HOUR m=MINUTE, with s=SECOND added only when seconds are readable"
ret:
h=1 m=43
